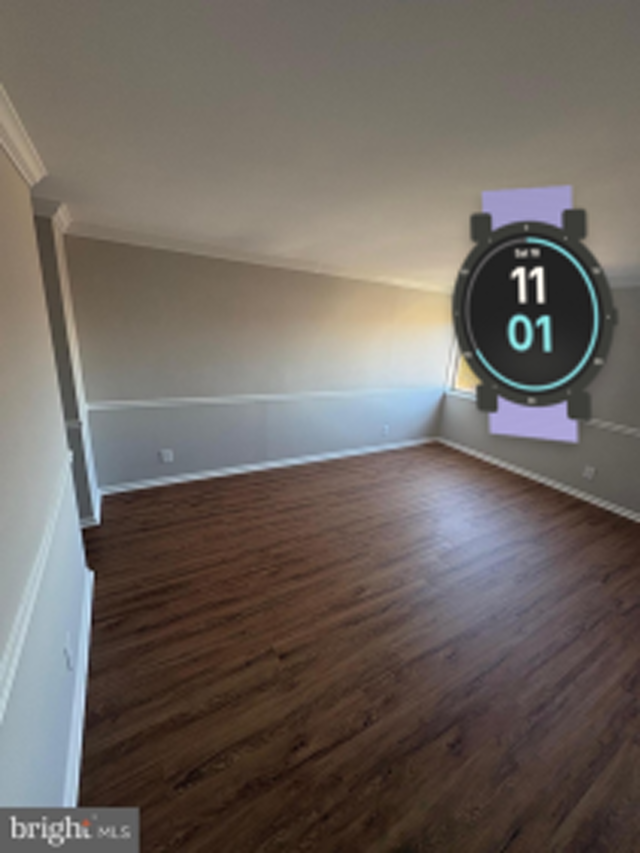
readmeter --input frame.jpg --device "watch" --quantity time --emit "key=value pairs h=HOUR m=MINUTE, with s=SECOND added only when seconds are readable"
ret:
h=11 m=1
